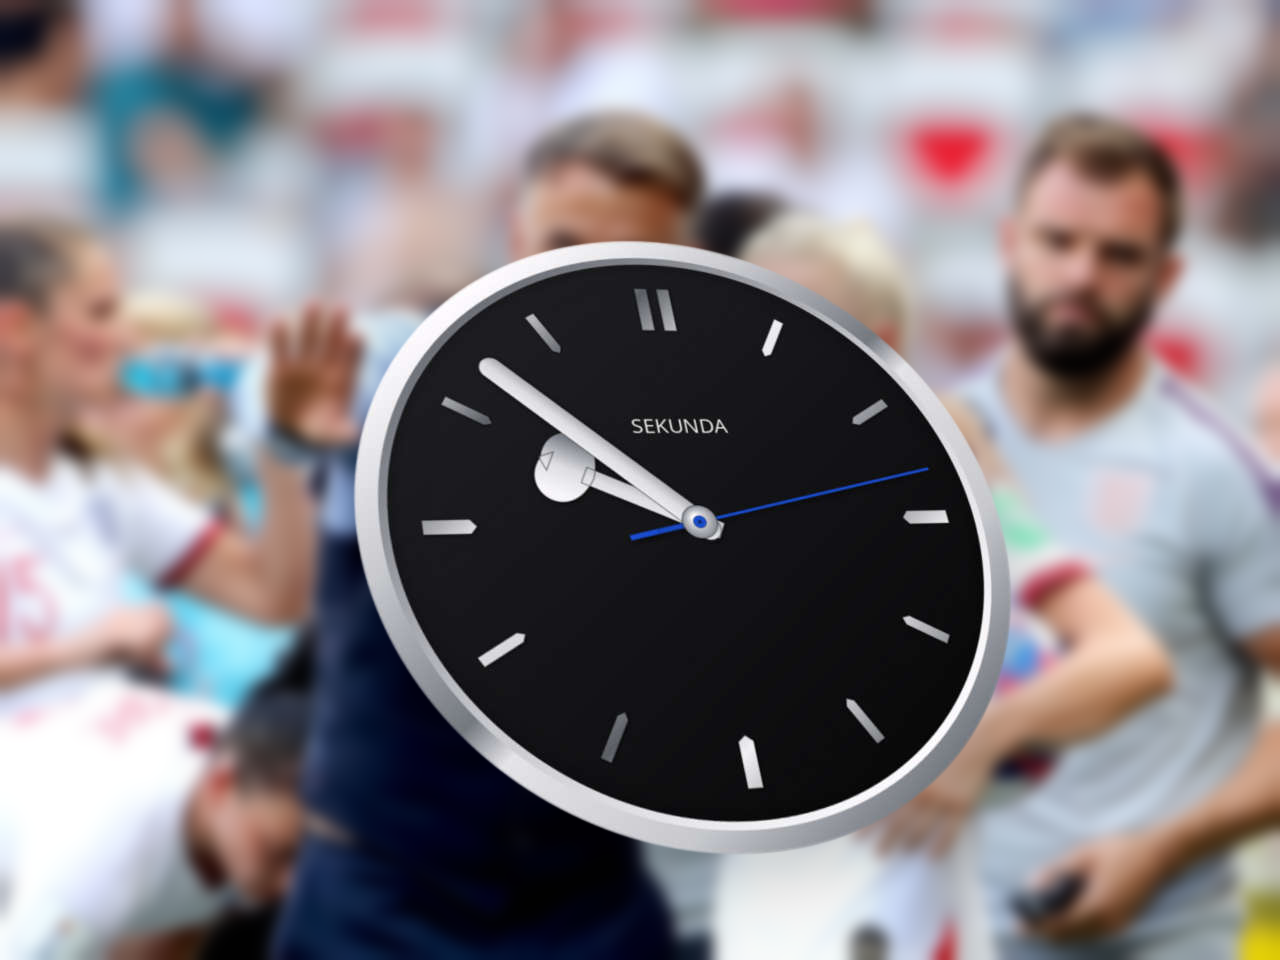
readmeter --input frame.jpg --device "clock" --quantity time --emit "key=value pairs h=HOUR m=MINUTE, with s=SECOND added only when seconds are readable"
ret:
h=9 m=52 s=13
